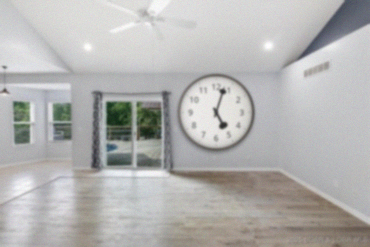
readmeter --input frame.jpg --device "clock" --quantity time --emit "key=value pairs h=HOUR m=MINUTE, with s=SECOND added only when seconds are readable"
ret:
h=5 m=3
